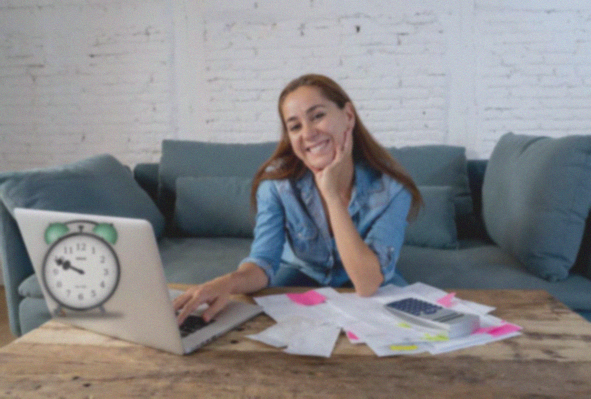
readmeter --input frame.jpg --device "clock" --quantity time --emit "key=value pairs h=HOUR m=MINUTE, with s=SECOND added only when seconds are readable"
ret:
h=9 m=49
